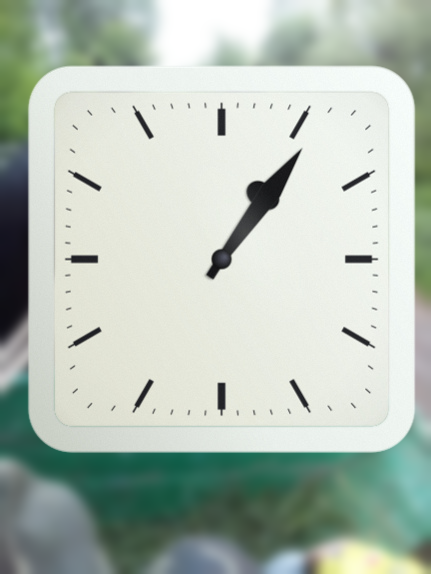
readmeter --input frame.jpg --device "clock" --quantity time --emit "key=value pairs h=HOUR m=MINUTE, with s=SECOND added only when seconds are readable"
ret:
h=1 m=6
